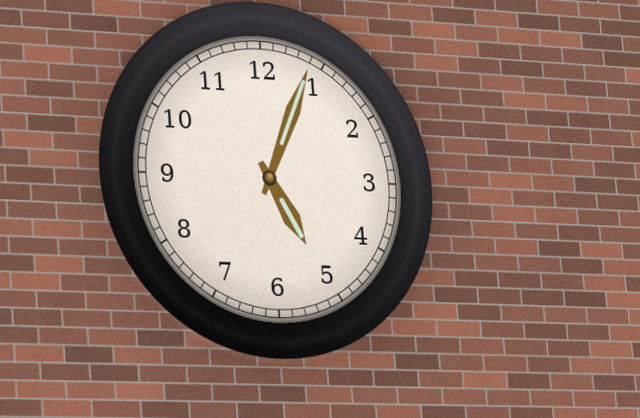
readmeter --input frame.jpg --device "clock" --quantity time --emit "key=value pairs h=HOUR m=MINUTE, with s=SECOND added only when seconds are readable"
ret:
h=5 m=4
